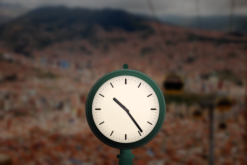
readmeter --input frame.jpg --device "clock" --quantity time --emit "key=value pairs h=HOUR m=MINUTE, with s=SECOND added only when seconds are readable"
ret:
h=10 m=24
